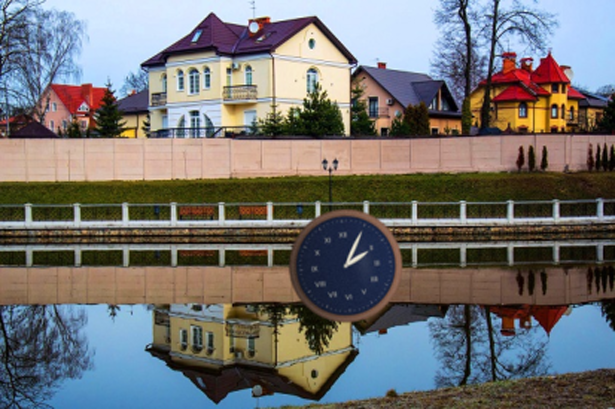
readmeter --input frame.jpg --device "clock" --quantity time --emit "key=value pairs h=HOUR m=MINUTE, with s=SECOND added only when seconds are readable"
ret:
h=2 m=5
